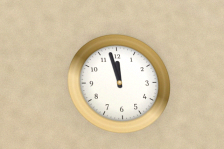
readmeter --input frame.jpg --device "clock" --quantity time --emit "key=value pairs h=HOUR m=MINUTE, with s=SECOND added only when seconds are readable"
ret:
h=11 m=58
